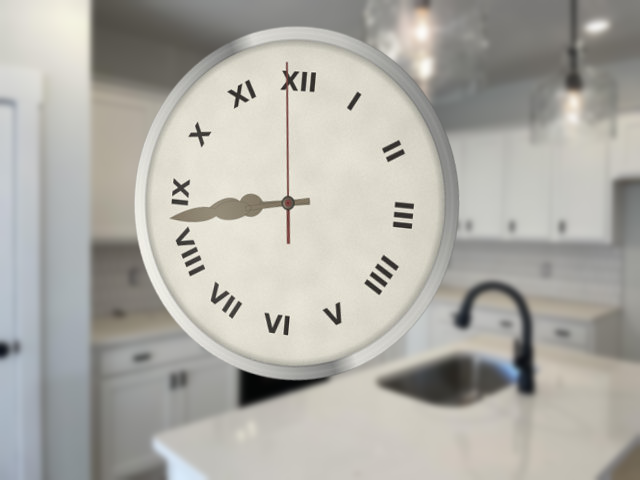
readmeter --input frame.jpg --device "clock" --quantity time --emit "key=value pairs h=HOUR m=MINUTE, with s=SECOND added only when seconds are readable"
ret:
h=8 m=42 s=59
